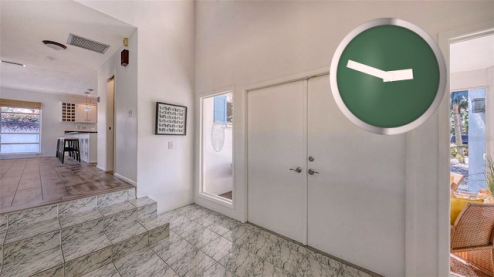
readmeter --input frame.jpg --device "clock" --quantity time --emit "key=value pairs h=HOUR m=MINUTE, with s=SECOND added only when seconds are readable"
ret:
h=2 m=48
